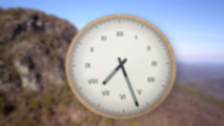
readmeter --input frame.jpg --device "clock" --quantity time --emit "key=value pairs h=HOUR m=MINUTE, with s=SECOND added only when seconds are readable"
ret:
h=7 m=27
